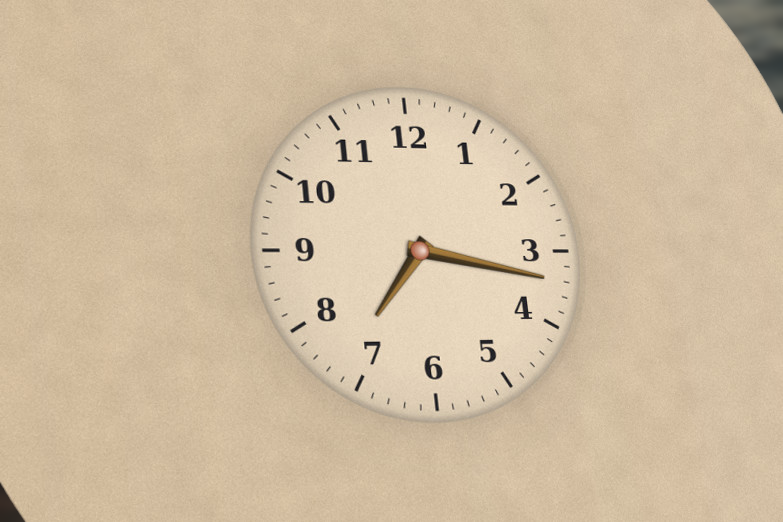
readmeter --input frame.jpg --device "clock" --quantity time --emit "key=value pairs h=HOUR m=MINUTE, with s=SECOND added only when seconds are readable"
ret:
h=7 m=17
